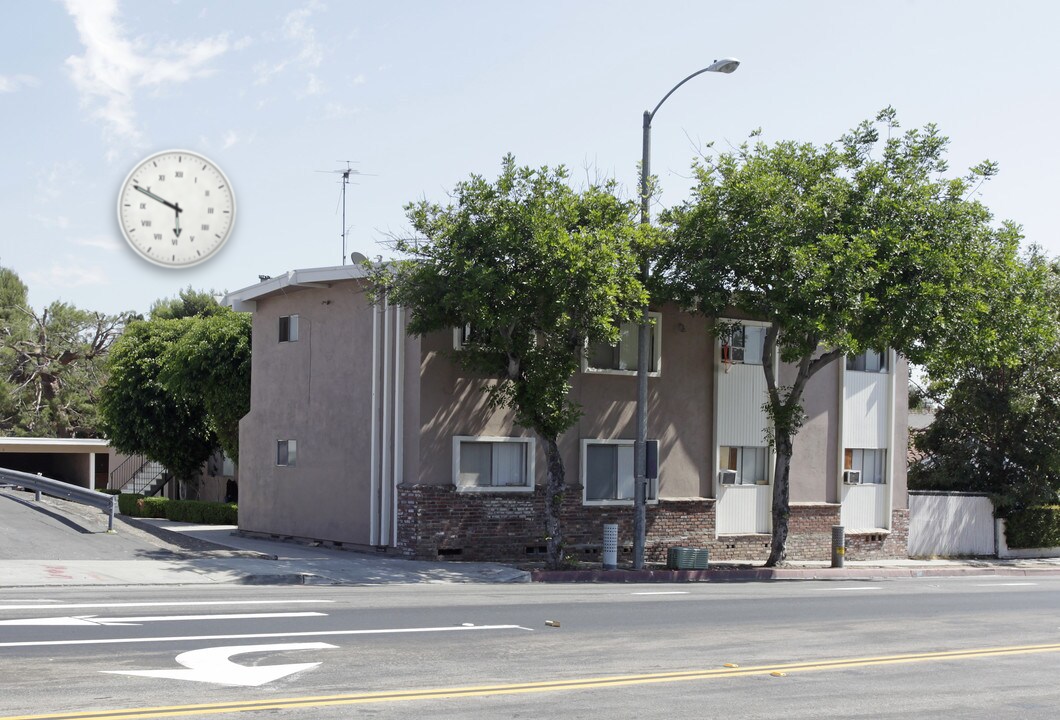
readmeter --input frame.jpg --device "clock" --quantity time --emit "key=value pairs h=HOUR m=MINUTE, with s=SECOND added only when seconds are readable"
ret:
h=5 m=49
